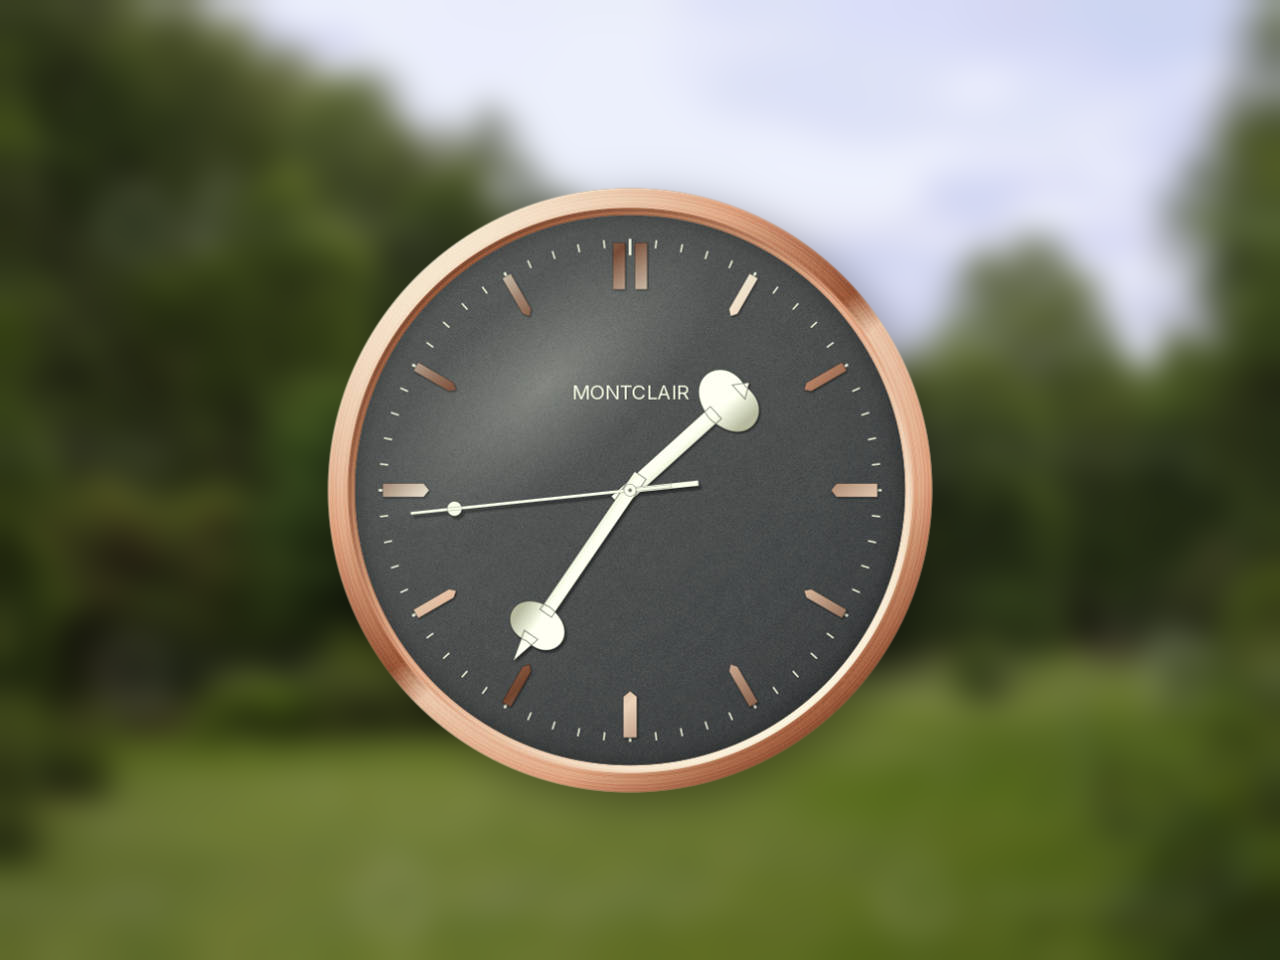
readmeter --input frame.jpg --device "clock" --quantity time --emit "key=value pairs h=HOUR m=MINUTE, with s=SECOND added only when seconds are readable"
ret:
h=1 m=35 s=44
